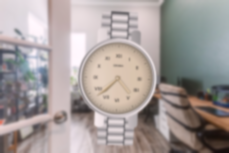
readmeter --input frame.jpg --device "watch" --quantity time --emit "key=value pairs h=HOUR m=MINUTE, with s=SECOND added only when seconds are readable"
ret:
h=4 m=38
